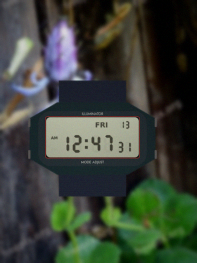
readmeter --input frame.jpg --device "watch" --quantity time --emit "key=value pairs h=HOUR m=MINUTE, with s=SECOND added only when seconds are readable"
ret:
h=12 m=47 s=31
